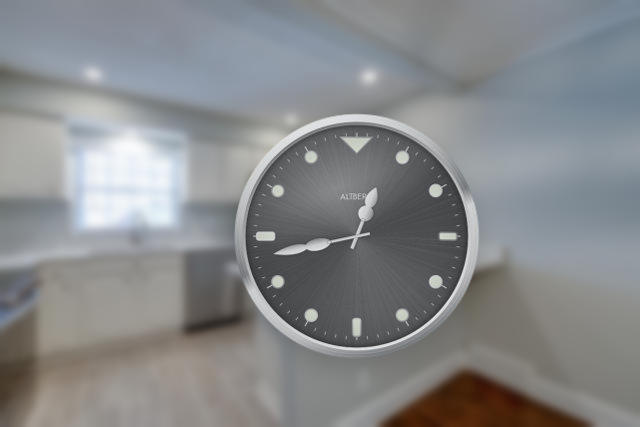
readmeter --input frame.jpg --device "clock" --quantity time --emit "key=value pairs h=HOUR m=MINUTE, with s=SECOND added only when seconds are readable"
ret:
h=12 m=43
